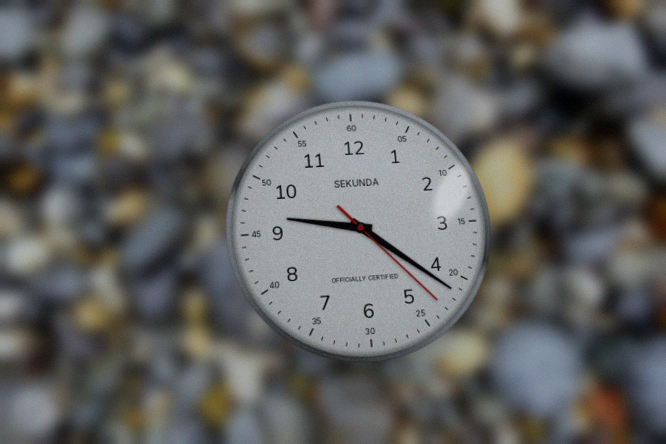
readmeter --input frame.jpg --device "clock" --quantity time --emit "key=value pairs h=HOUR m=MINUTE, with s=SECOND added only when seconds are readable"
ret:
h=9 m=21 s=23
